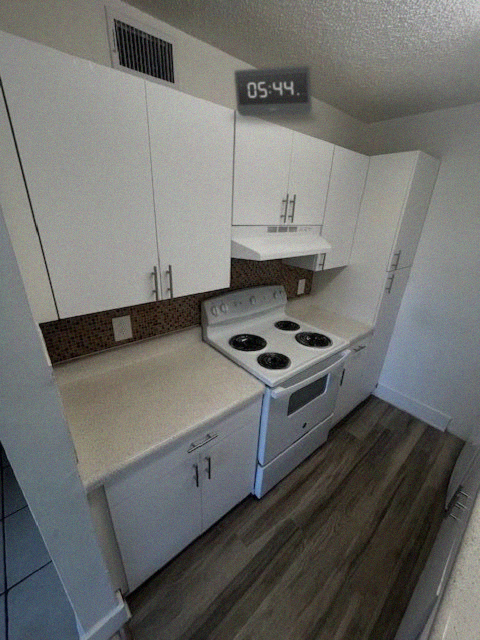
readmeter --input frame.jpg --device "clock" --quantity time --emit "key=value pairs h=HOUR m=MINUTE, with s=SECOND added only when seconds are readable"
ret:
h=5 m=44
